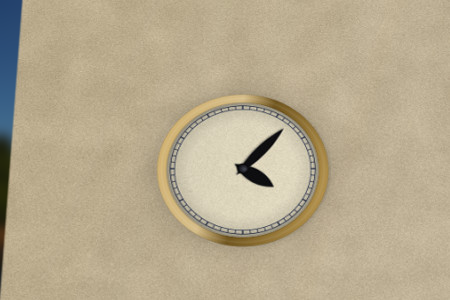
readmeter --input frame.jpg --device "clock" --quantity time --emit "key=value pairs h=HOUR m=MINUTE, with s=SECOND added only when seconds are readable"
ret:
h=4 m=7
